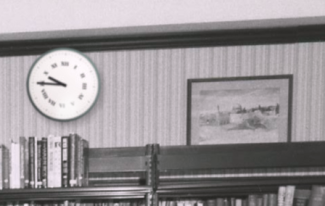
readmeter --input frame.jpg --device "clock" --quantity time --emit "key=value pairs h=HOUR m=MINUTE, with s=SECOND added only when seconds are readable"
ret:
h=9 m=45
